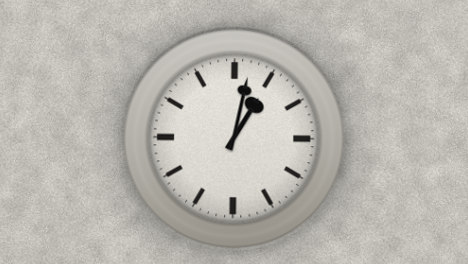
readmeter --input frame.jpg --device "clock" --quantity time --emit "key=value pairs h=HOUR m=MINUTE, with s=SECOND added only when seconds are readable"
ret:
h=1 m=2
